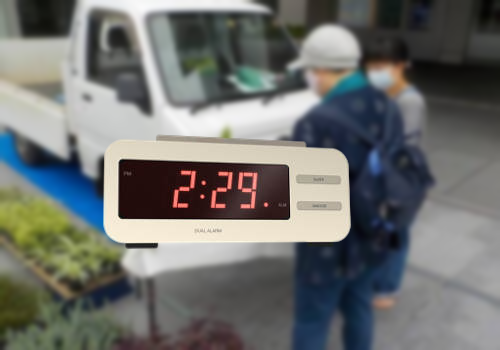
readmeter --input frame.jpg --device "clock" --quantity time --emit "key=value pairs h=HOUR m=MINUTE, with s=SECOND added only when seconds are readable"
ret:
h=2 m=29
